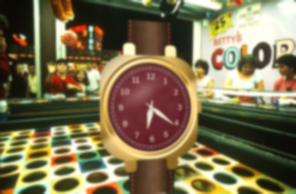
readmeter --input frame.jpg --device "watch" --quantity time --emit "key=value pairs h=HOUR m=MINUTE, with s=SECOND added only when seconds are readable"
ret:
h=6 m=21
